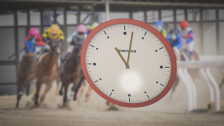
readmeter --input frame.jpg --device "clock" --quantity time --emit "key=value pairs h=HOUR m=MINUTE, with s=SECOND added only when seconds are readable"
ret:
h=11 m=2
